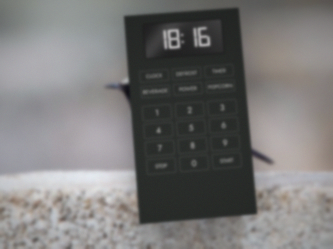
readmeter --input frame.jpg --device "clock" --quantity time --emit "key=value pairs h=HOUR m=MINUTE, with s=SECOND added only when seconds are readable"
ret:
h=18 m=16
